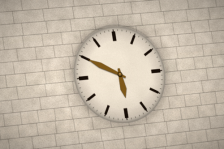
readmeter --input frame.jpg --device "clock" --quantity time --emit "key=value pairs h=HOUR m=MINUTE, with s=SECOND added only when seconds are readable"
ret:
h=5 m=50
